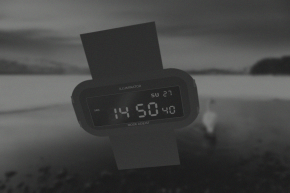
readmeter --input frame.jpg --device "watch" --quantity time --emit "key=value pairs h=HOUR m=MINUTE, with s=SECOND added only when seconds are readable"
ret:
h=14 m=50 s=40
